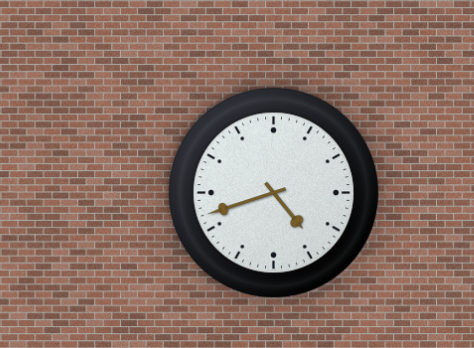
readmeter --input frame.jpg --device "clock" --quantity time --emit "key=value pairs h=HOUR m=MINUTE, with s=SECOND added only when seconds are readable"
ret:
h=4 m=42
